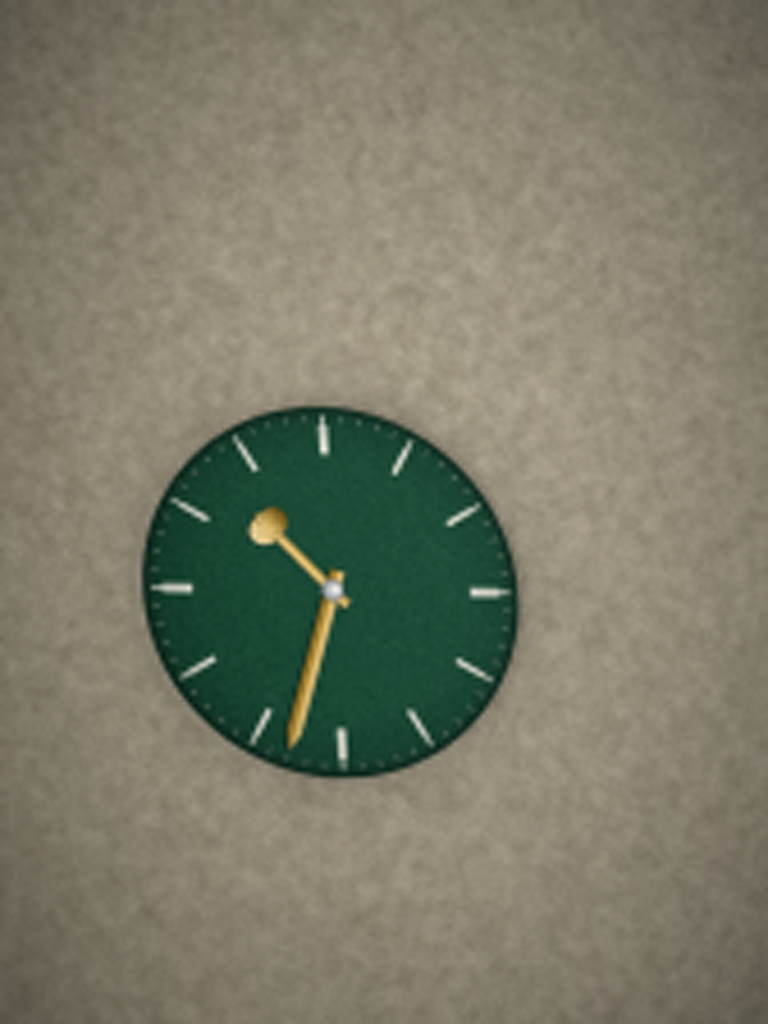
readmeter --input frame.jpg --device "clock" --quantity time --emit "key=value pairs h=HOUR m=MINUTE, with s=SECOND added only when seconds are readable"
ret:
h=10 m=33
